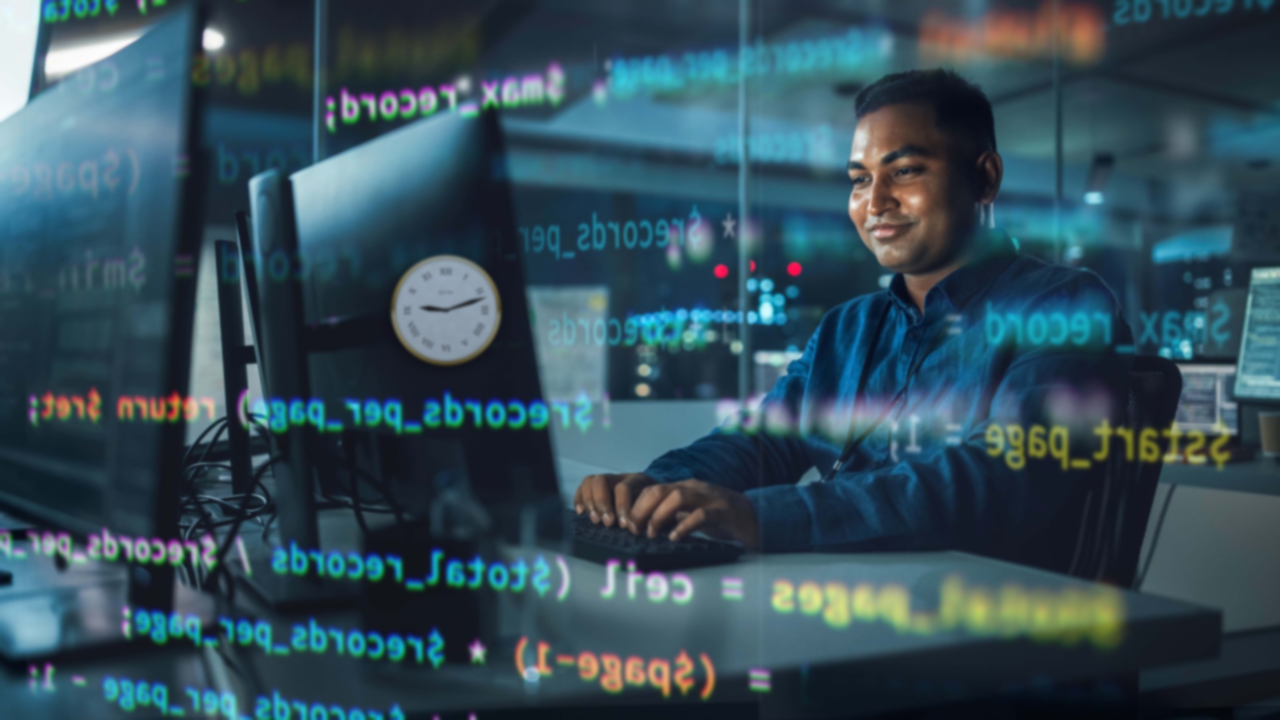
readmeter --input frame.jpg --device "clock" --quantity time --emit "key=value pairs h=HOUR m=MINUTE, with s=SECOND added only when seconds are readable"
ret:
h=9 m=12
